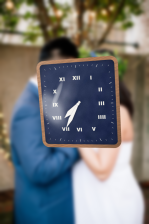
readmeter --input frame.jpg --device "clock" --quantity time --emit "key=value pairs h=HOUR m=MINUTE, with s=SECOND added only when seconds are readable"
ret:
h=7 m=35
